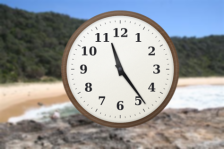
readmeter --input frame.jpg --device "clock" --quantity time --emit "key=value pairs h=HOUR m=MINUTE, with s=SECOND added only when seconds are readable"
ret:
h=11 m=24
